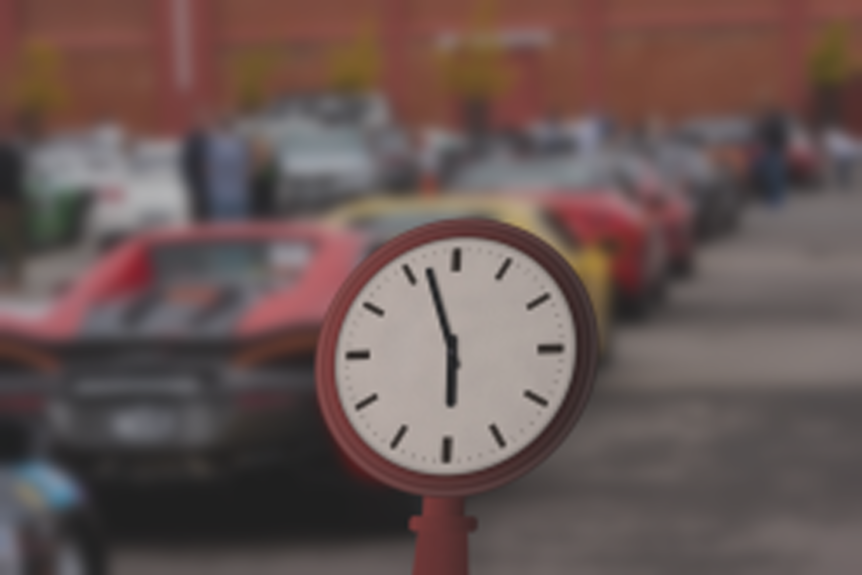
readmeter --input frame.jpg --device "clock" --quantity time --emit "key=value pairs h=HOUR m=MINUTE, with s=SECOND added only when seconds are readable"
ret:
h=5 m=57
